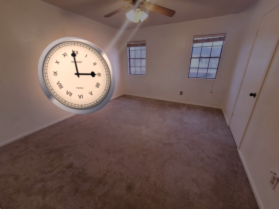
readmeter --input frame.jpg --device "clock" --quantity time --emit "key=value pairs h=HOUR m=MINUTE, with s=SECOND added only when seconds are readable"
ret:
h=2 m=59
